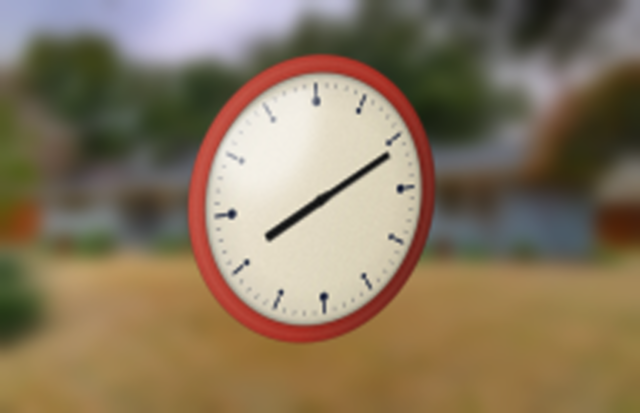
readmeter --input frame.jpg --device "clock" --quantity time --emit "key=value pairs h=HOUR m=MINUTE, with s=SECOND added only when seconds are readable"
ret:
h=8 m=11
